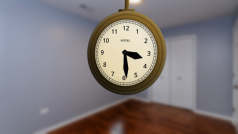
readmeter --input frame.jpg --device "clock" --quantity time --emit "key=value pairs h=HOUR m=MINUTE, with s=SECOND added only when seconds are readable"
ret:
h=3 m=29
